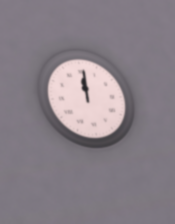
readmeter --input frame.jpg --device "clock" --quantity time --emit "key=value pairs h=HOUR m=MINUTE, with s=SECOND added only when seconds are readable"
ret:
h=12 m=1
